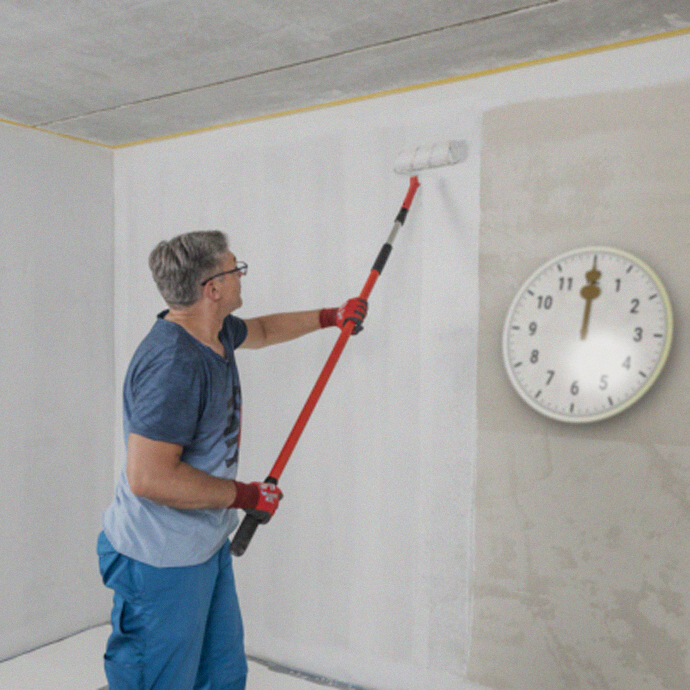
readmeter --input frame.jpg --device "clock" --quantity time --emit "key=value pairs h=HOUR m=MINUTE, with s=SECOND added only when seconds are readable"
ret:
h=12 m=0
